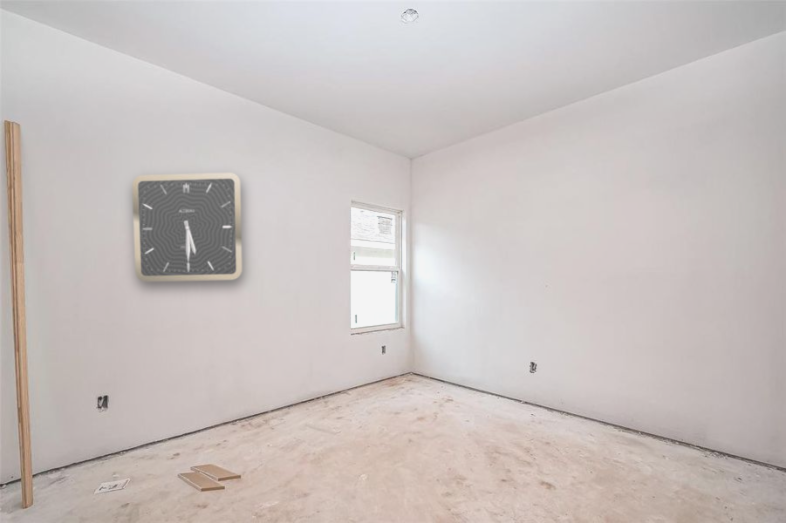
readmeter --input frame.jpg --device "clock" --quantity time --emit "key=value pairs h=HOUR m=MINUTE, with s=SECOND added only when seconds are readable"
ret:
h=5 m=30
